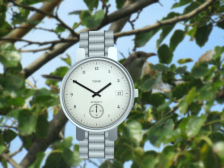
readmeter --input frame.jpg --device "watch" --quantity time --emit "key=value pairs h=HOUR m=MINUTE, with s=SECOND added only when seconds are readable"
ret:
h=1 m=50
